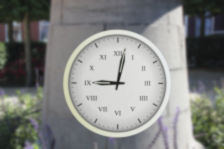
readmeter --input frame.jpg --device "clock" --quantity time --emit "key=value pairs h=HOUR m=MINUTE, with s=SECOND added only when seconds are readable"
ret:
h=9 m=2
